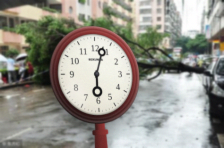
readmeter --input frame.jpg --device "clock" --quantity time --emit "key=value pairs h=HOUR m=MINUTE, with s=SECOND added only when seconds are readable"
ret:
h=6 m=3
